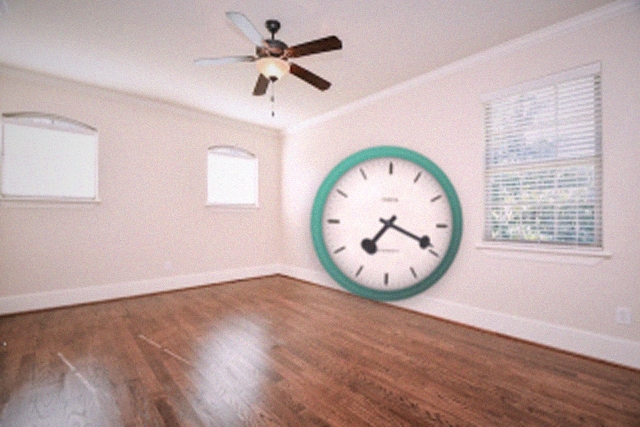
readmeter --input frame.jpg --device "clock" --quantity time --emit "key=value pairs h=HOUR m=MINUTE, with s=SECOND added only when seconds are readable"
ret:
h=7 m=19
